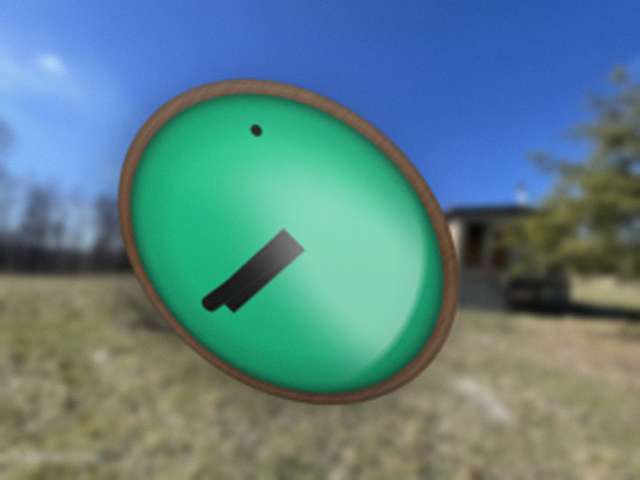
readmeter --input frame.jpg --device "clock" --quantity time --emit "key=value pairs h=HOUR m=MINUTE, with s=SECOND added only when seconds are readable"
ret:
h=7 m=39
